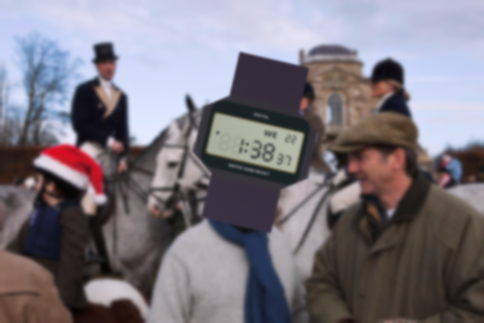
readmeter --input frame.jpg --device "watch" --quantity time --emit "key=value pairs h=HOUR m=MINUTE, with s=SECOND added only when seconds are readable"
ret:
h=1 m=38
